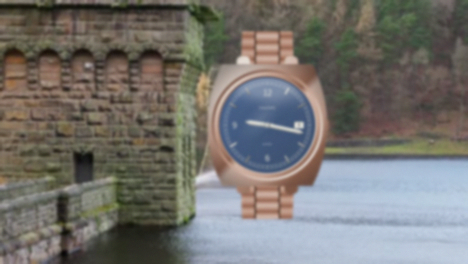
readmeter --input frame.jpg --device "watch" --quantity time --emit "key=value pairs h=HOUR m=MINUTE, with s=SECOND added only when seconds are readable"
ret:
h=9 m=17
